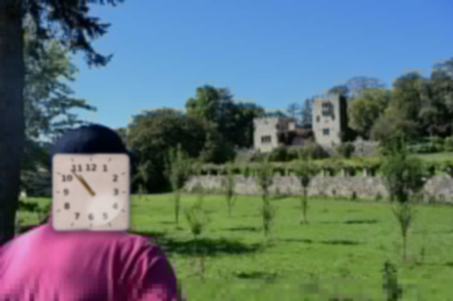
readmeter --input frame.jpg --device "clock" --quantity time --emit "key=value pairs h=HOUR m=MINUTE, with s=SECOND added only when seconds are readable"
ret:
h=10 m=53
